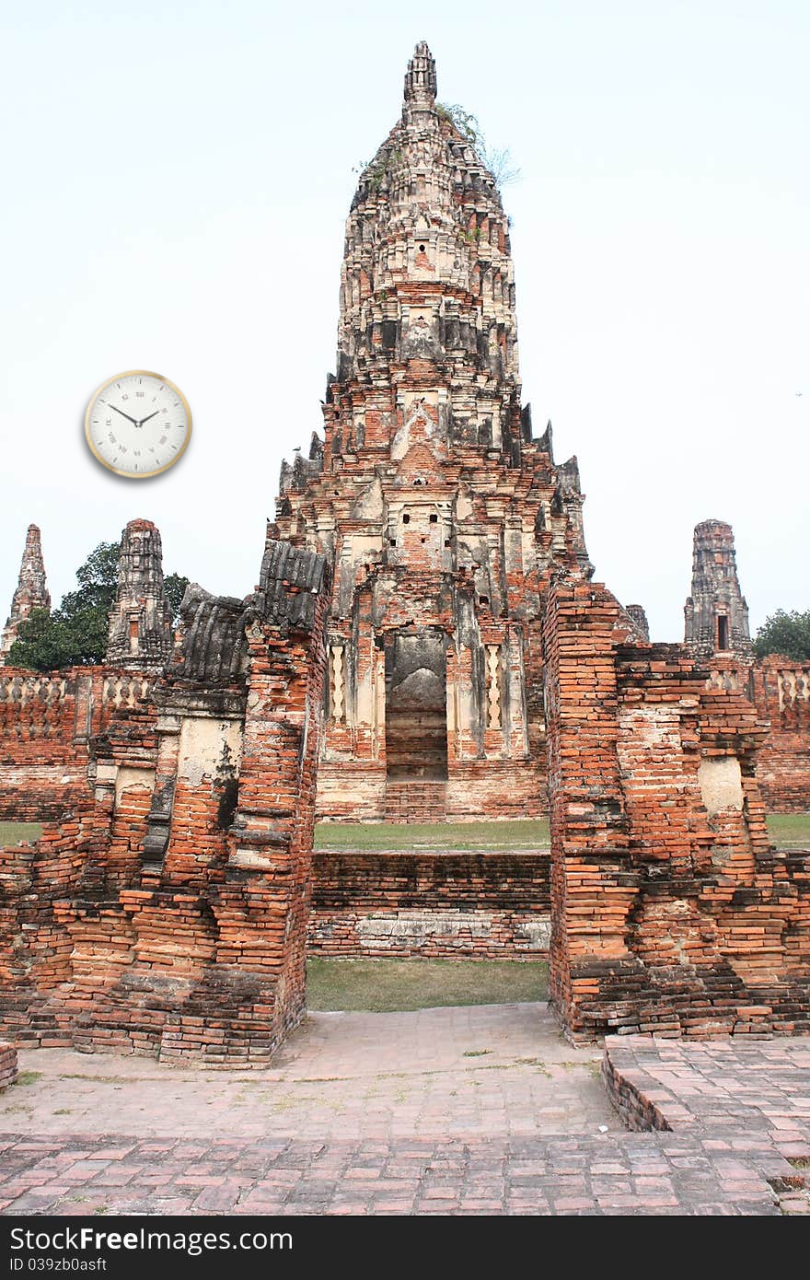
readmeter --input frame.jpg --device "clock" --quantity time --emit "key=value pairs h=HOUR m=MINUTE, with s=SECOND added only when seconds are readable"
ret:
h=1 m=50
